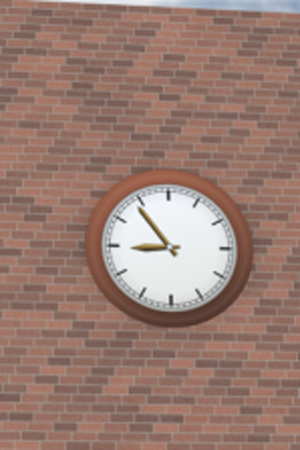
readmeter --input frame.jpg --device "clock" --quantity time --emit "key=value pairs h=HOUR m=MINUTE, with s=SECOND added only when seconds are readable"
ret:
h=8 m=54
